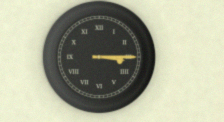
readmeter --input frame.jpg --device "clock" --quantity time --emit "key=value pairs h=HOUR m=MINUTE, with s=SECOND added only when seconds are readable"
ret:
h=3 m=15
